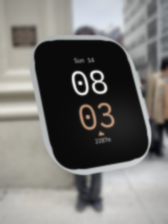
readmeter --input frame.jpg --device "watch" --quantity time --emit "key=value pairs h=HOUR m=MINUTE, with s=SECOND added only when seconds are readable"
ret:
h=8 m=3
